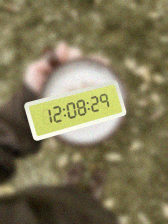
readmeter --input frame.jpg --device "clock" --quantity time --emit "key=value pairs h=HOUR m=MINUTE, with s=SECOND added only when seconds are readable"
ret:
h=12 m=8 s=29
